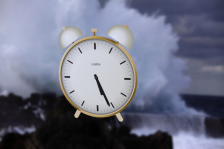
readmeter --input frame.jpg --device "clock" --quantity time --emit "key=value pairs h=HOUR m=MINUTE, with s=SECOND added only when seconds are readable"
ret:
h=5 m=26
